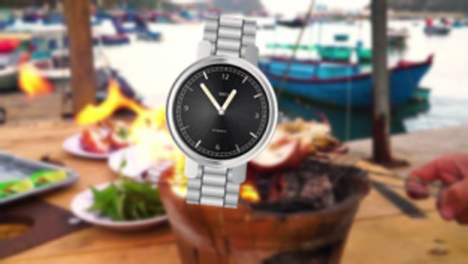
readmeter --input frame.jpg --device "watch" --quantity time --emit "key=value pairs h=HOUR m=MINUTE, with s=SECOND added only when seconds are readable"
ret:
h=12 m=53
